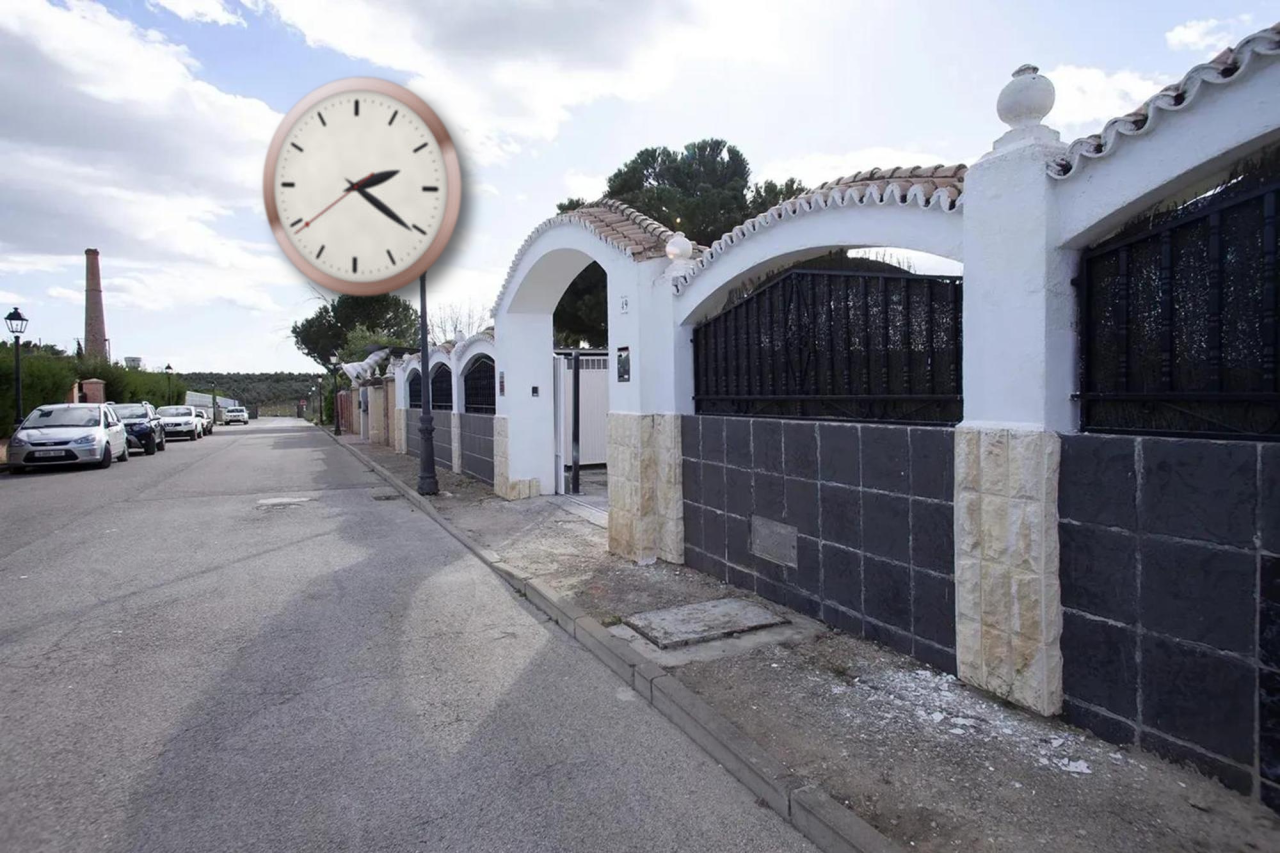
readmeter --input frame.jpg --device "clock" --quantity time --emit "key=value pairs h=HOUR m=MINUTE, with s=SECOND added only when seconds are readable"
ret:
h=2 m=20 s=39
